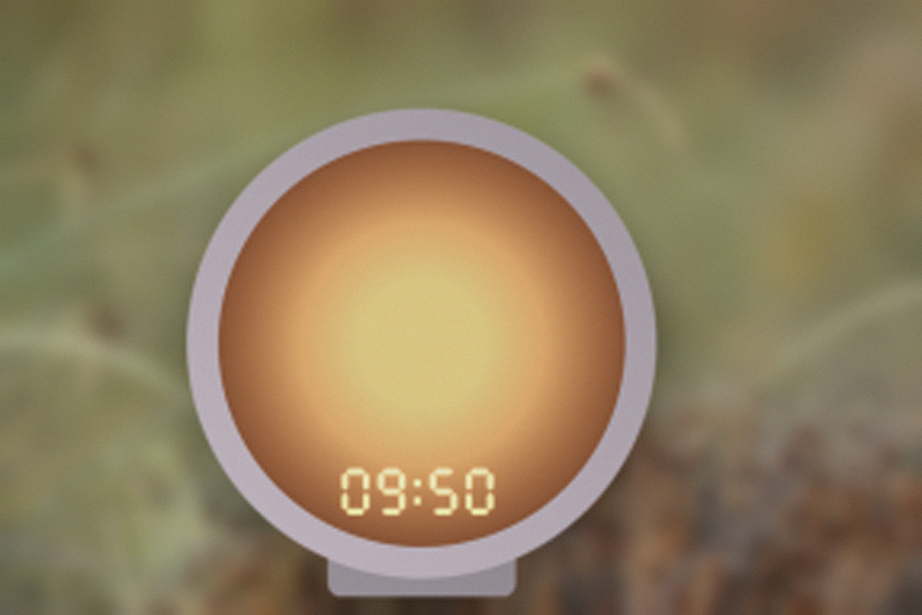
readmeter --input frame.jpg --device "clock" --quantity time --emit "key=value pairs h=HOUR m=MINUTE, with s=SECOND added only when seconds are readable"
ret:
h=9 m=50
